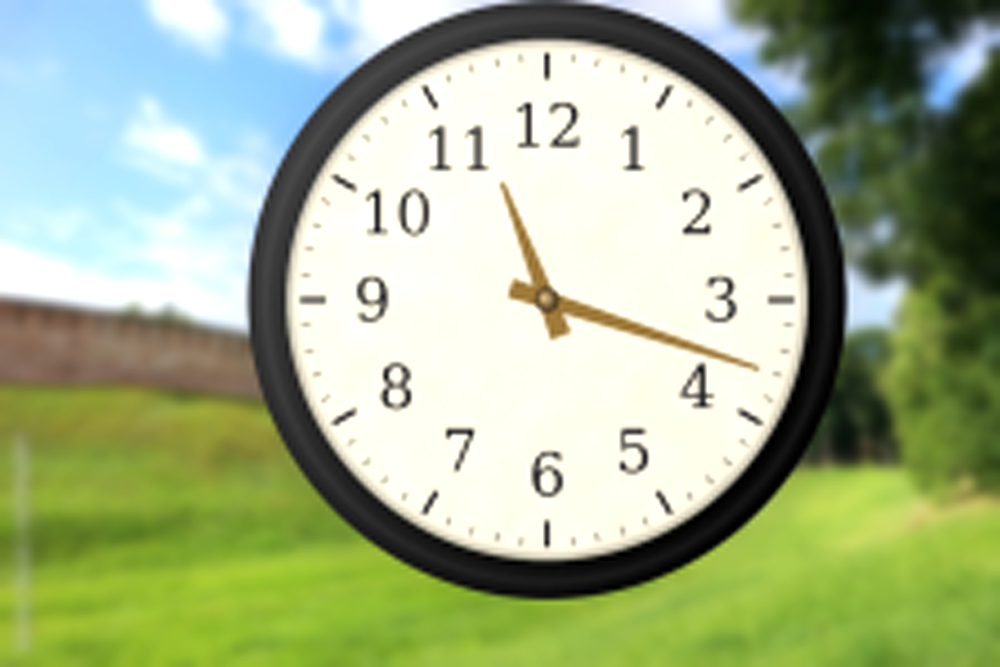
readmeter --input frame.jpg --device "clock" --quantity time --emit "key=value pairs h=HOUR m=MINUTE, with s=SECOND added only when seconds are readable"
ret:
h=11 m=18
